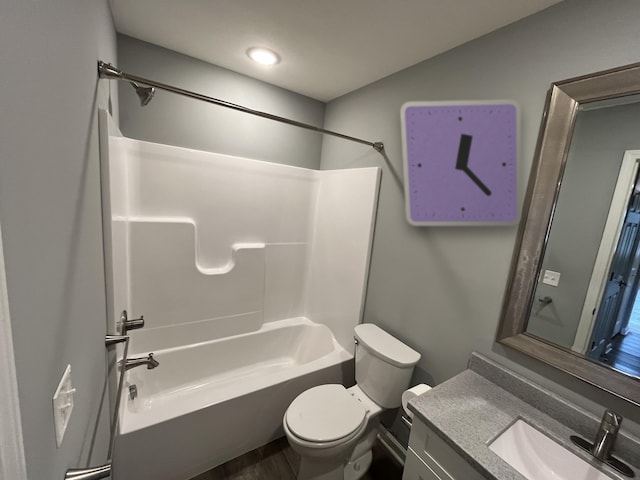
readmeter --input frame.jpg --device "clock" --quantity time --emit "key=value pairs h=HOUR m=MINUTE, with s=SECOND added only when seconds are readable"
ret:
h=12 m=23
